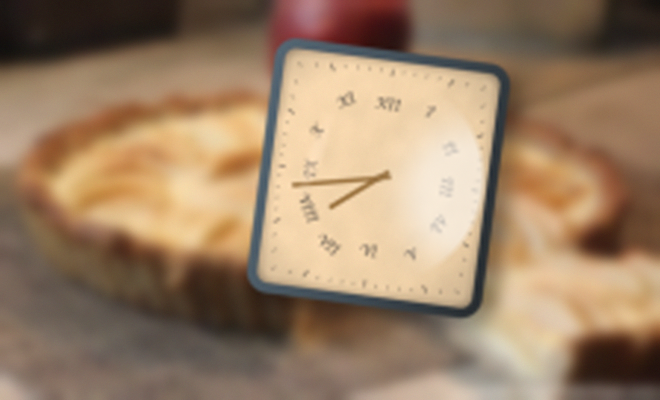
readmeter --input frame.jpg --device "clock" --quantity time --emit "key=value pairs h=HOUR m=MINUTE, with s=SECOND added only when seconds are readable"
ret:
h=7 m=43
